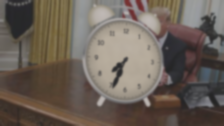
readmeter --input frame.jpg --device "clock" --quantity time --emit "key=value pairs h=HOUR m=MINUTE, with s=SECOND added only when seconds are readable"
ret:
h=7 m=34
